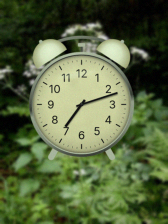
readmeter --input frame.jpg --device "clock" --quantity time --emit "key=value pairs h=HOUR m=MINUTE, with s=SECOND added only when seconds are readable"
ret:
h=7 m=12
